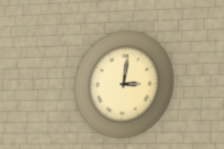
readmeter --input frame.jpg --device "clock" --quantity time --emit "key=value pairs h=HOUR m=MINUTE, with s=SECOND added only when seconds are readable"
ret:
h=3 m=1
